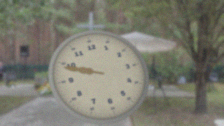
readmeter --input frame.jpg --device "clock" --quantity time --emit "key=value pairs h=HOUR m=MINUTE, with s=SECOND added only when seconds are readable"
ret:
h=9 m=49
